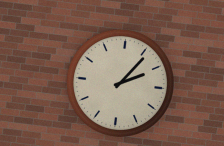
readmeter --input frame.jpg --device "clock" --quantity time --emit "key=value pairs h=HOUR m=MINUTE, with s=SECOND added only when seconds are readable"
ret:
h=2 m=6
